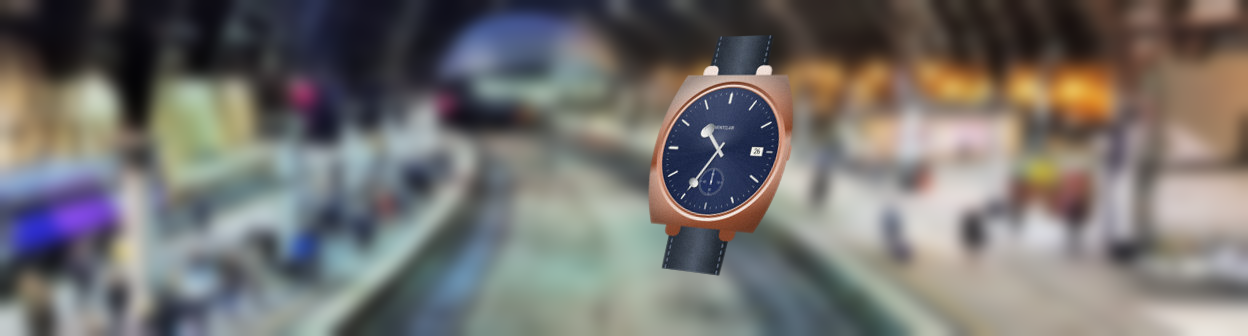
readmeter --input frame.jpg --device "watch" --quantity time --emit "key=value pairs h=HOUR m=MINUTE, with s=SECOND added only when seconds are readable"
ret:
h=10 m=35
